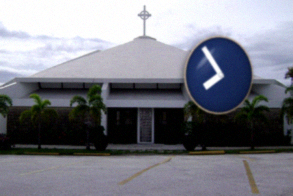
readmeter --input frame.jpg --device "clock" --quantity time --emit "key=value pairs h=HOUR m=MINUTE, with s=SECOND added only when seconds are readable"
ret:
h=7 m=54
